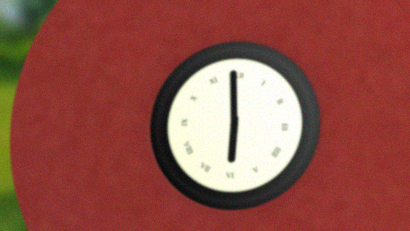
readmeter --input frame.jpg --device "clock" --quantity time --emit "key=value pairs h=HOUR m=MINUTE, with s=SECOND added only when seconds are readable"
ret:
h=5 m=59
